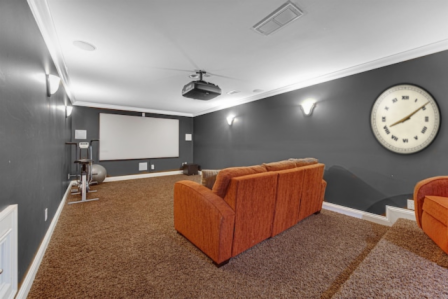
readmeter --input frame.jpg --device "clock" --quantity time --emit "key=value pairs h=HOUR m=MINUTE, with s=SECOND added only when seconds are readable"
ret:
h=8 m=9
